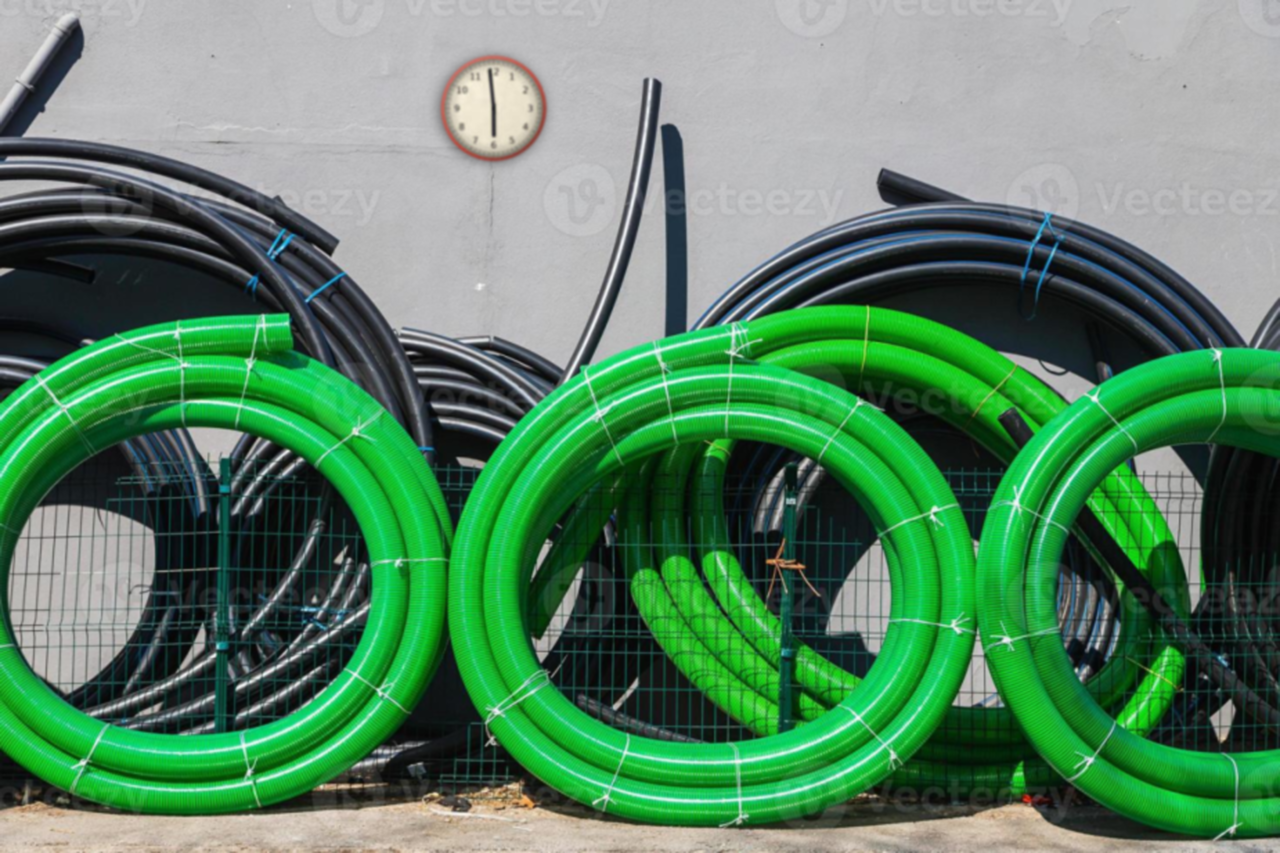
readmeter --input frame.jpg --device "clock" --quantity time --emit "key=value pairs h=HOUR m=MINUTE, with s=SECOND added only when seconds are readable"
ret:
h=5 m=59
